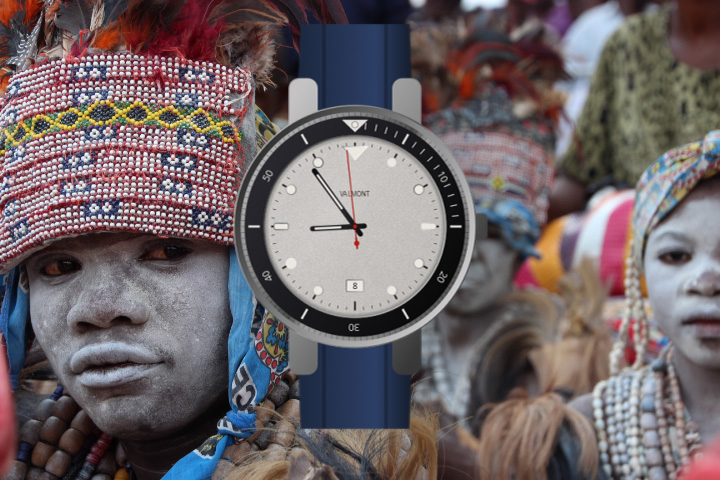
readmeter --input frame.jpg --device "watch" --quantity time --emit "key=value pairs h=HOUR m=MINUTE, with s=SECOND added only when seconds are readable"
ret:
h=8 m=53 s=59
